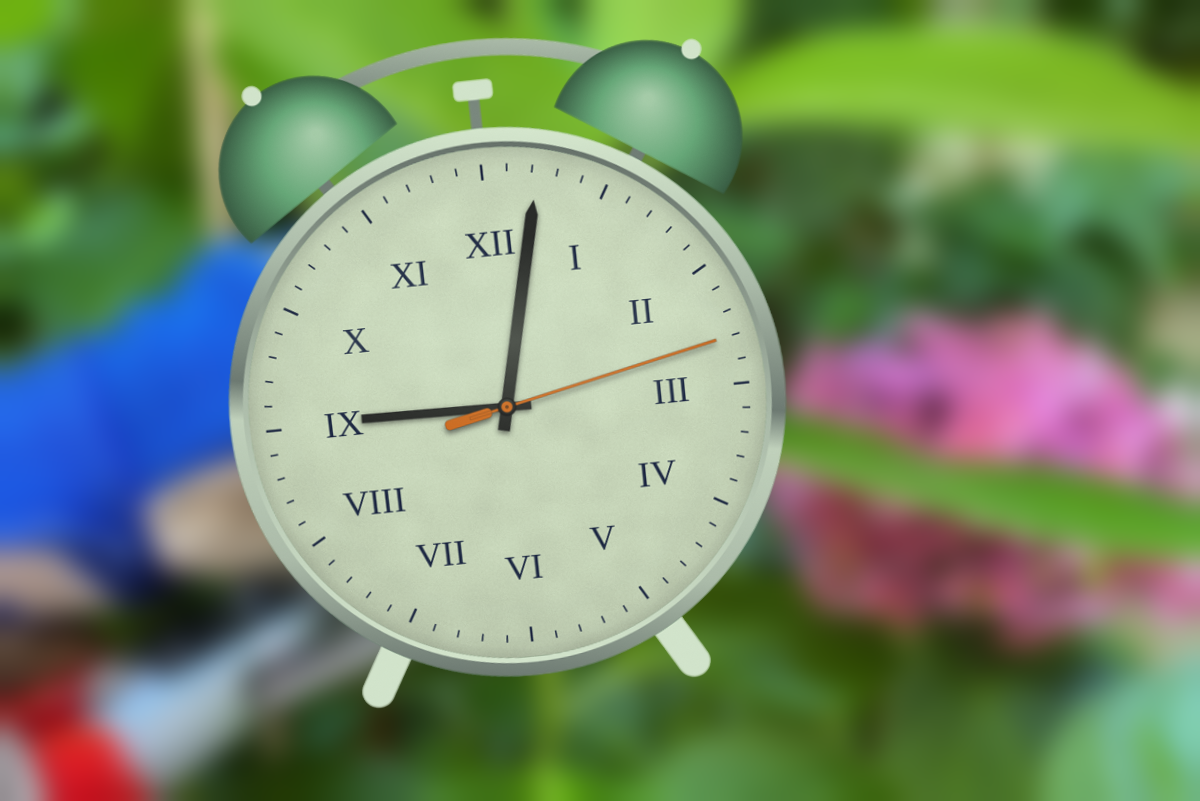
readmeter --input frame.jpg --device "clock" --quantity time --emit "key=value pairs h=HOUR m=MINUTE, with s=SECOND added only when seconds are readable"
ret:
h=9 m=2 s=13
